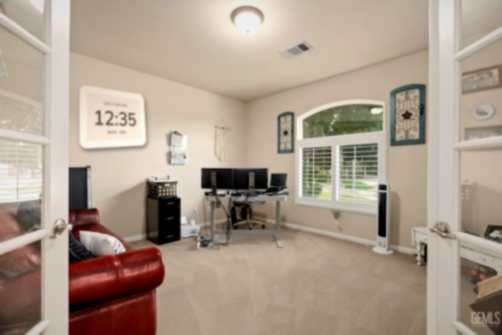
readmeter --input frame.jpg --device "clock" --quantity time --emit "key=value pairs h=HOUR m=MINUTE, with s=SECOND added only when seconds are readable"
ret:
h=12 m=35
